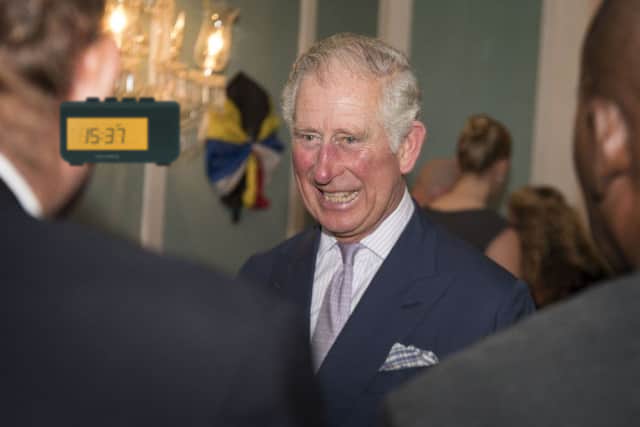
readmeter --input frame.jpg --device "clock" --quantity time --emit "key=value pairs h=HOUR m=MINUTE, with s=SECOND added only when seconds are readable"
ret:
h=15 m=37
